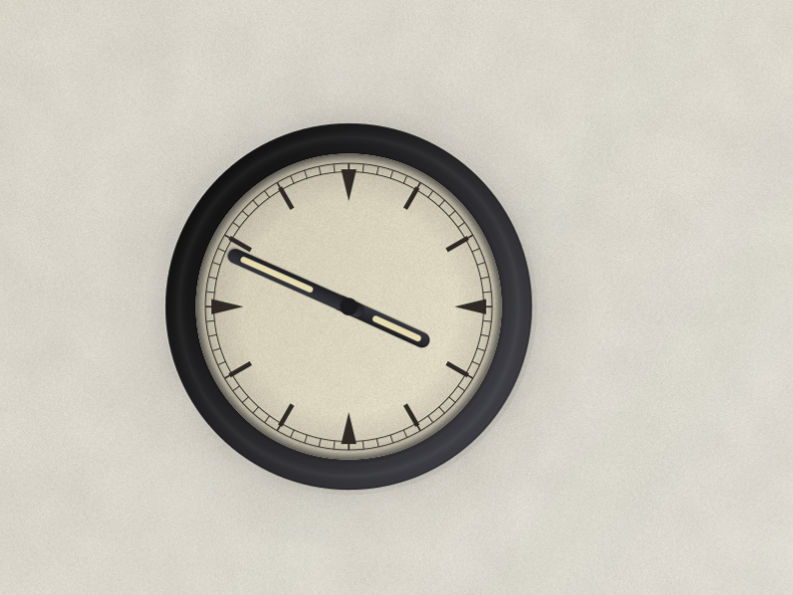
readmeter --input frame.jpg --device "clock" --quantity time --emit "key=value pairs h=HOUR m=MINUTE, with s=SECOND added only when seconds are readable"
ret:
h=3 m=49
